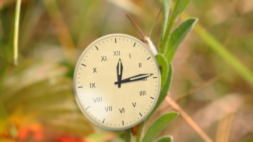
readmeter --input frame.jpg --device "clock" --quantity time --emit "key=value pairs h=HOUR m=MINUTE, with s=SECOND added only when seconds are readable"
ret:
h=12 m=14
